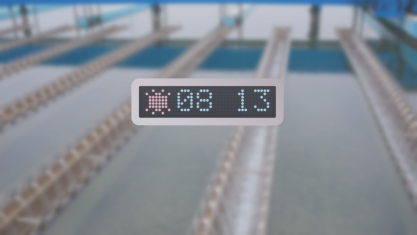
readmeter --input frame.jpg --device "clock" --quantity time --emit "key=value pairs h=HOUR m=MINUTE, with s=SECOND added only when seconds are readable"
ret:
h=8 m=13
